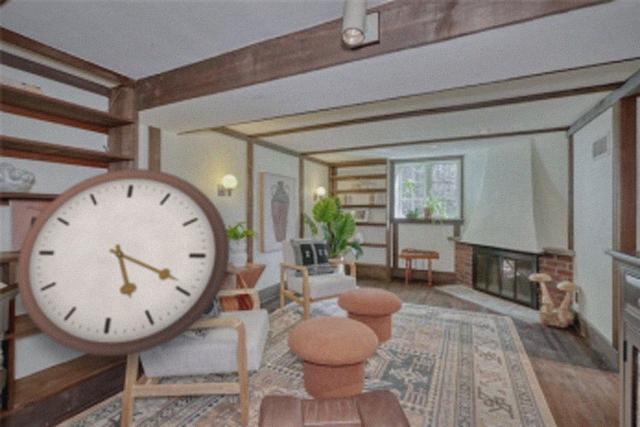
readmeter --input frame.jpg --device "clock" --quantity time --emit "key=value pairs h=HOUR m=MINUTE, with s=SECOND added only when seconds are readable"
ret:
h=5 m=19
